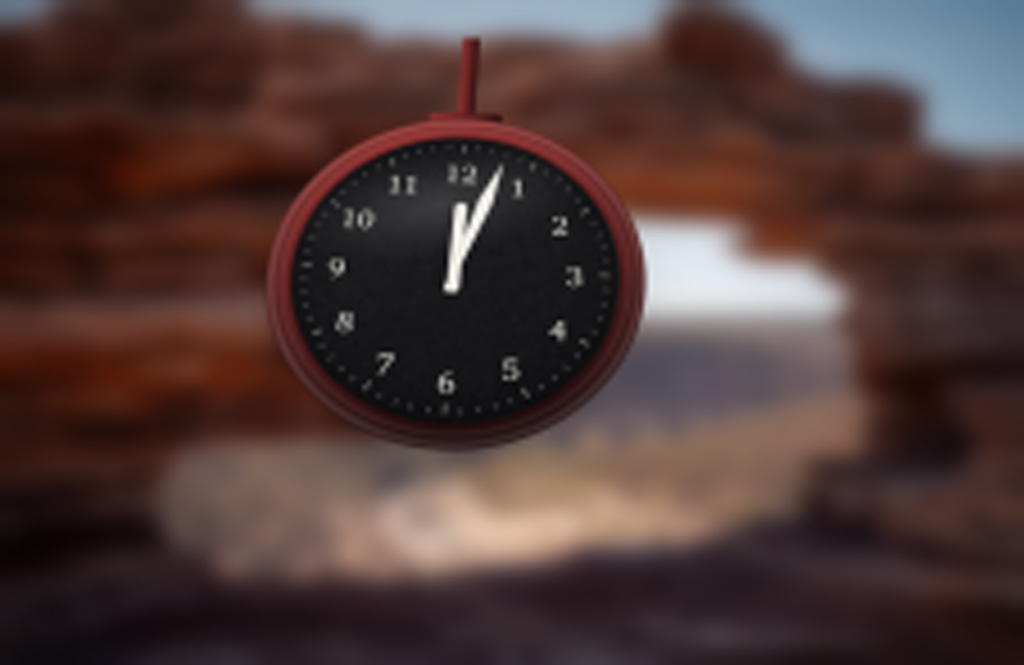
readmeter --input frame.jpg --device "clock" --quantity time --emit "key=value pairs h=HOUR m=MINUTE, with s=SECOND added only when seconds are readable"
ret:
h=12 m=3
